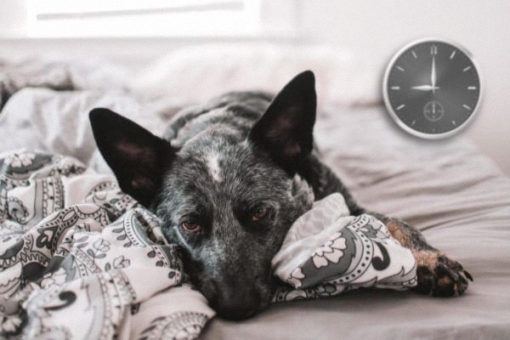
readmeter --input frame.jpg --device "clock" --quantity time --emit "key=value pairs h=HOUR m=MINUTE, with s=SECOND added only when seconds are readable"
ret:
h=9 m=0
